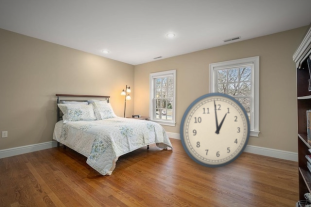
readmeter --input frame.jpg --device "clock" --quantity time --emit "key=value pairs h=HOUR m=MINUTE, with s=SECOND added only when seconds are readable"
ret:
h=12 m=59
